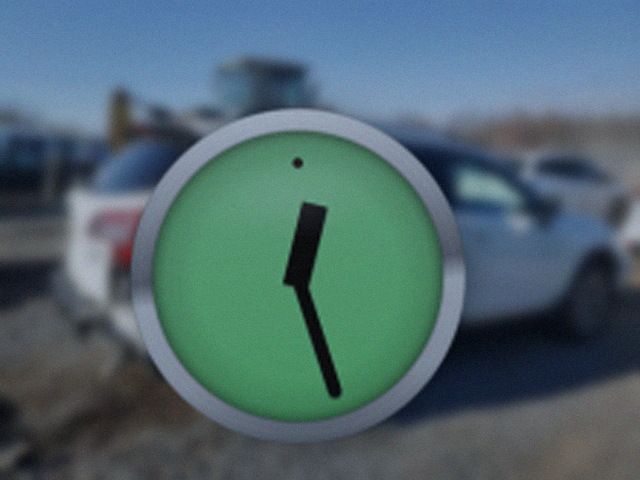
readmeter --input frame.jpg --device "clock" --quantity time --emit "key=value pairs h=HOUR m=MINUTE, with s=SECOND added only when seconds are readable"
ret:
h=12 m=27
